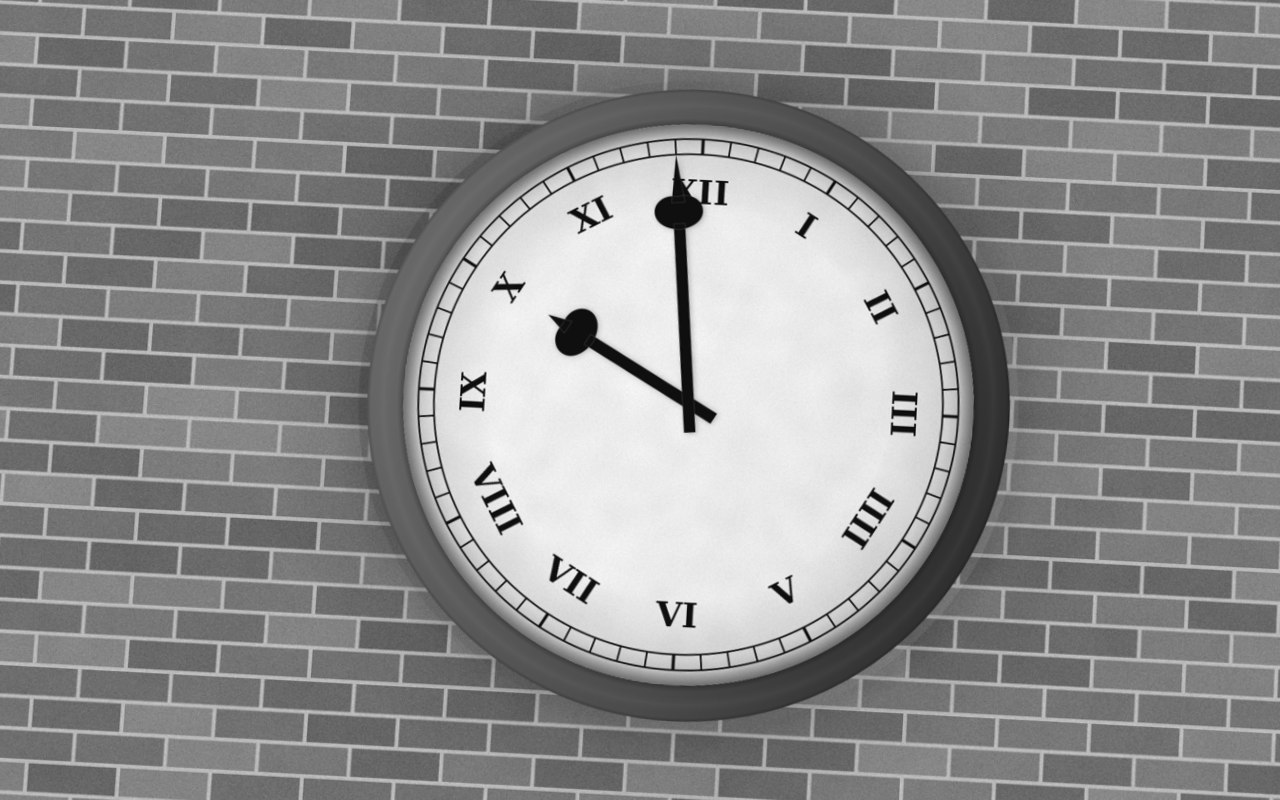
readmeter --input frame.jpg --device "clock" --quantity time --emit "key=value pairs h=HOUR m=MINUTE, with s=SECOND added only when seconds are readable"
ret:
h=9 m=59
